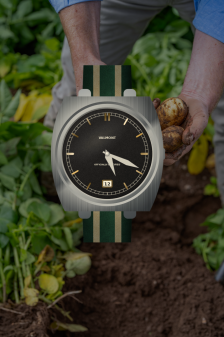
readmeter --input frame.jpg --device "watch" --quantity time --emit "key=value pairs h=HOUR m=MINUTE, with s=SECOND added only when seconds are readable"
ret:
h=5 m=19
